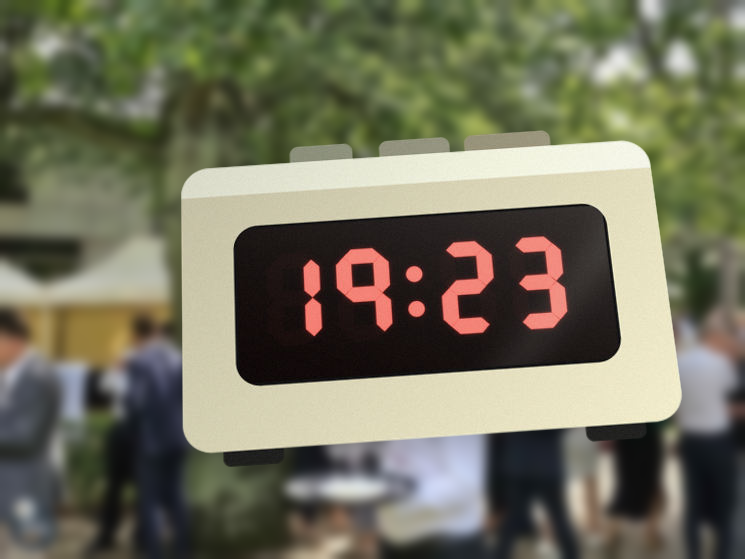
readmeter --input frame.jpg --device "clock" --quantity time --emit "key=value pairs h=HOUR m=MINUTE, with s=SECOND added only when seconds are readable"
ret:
h=19 m=23
